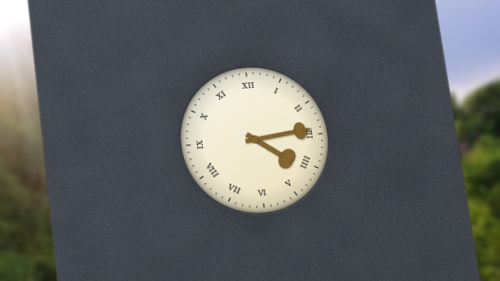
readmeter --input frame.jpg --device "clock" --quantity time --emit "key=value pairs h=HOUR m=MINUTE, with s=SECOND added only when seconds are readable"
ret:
h=4 m=14
